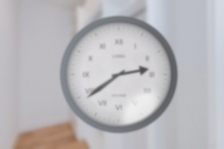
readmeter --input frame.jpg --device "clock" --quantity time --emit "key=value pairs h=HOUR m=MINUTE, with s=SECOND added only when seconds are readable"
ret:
h=2 m=39
